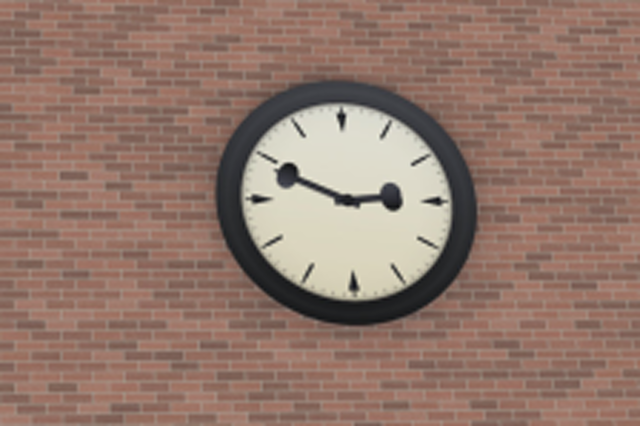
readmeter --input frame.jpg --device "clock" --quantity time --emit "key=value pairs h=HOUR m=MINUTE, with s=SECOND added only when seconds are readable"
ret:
h=2 m=49
